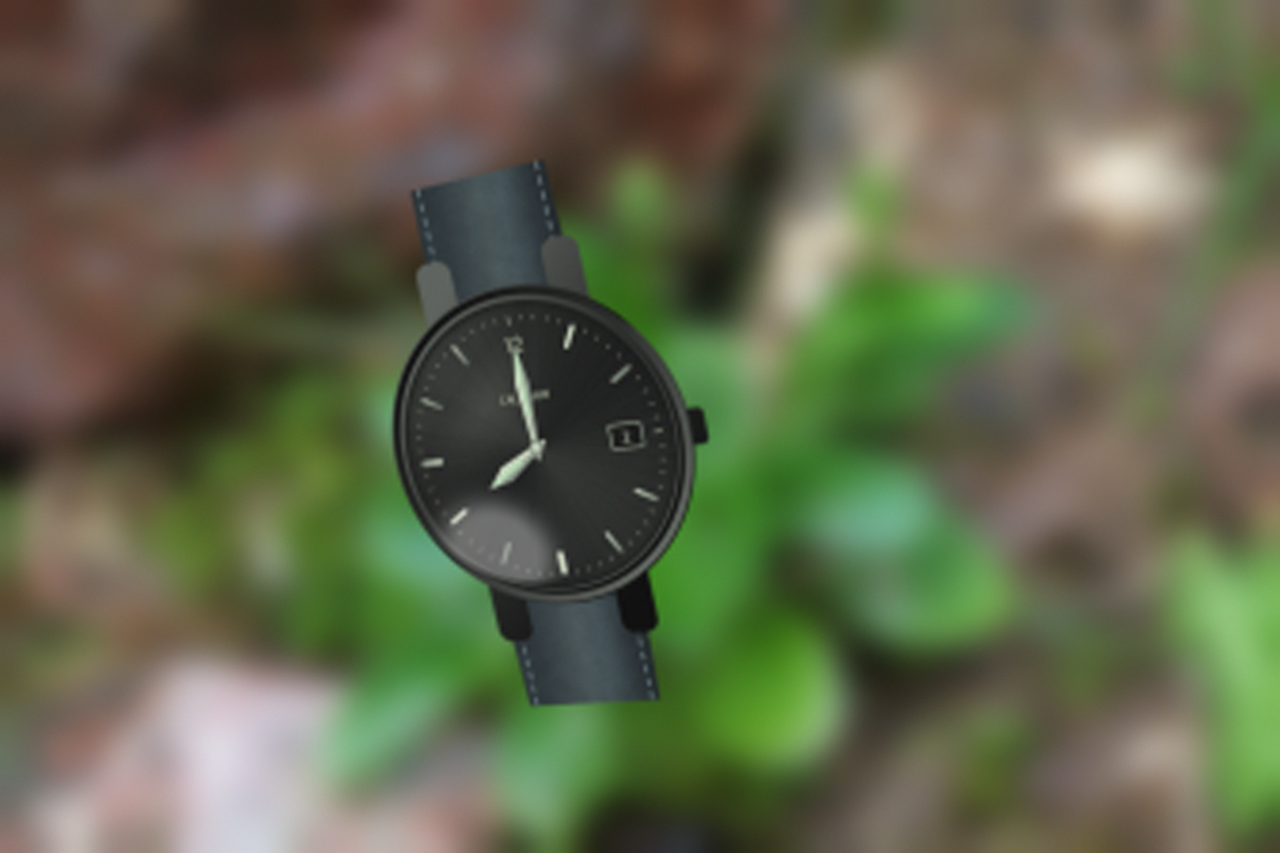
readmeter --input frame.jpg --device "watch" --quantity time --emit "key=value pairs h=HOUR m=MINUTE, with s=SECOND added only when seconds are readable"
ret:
h=8 m=0
